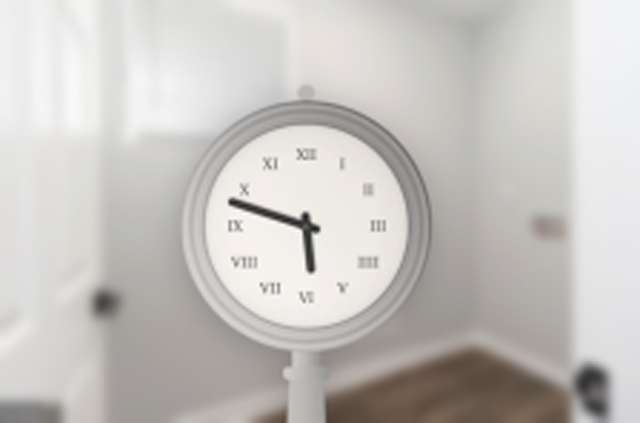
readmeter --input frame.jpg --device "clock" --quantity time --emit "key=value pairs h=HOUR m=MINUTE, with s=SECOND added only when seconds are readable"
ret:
h=5 m=48
